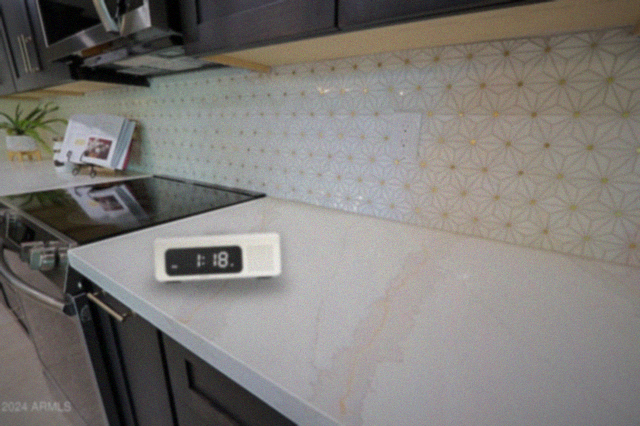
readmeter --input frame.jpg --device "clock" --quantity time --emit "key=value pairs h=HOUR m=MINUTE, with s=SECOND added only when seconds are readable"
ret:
h=1 m=18
